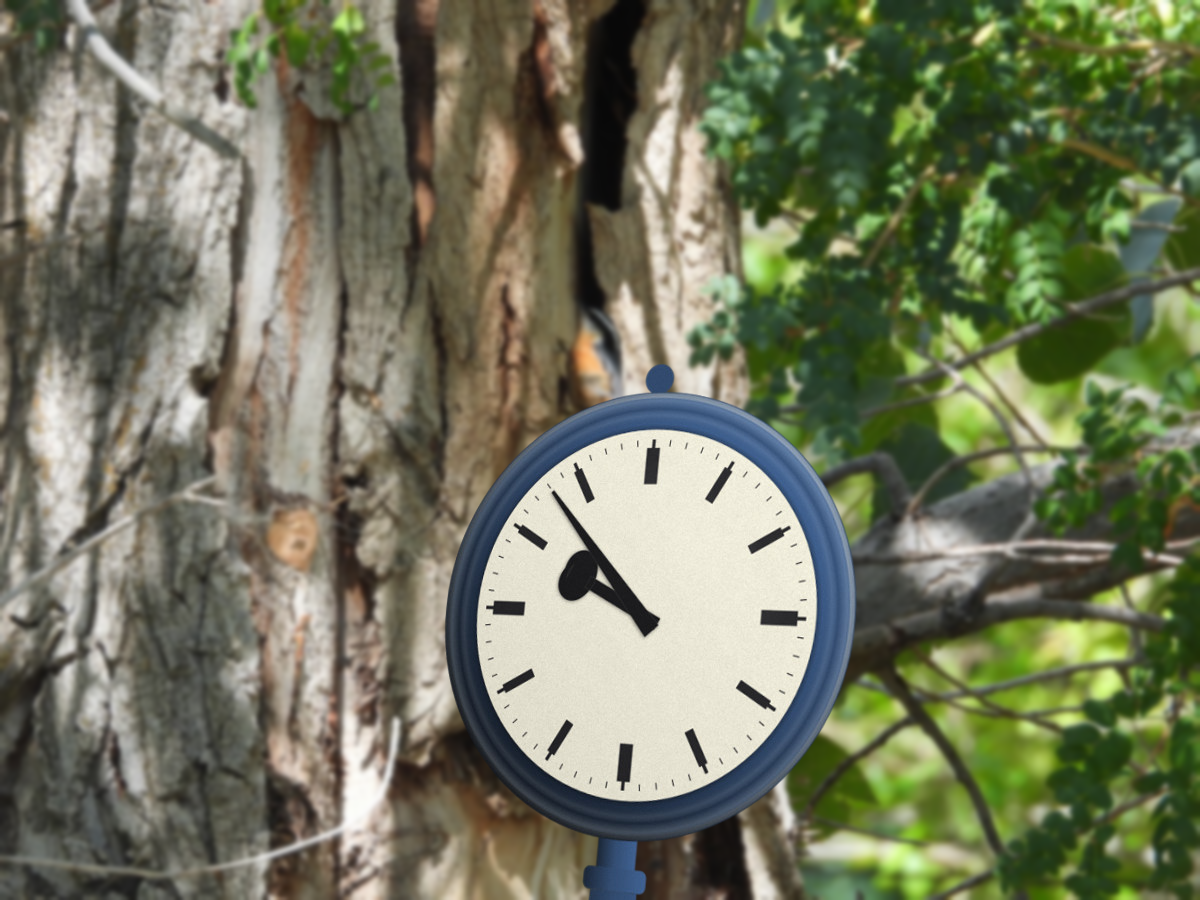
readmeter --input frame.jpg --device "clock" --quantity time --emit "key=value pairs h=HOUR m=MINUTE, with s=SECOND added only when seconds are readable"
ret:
h=9 m=53
